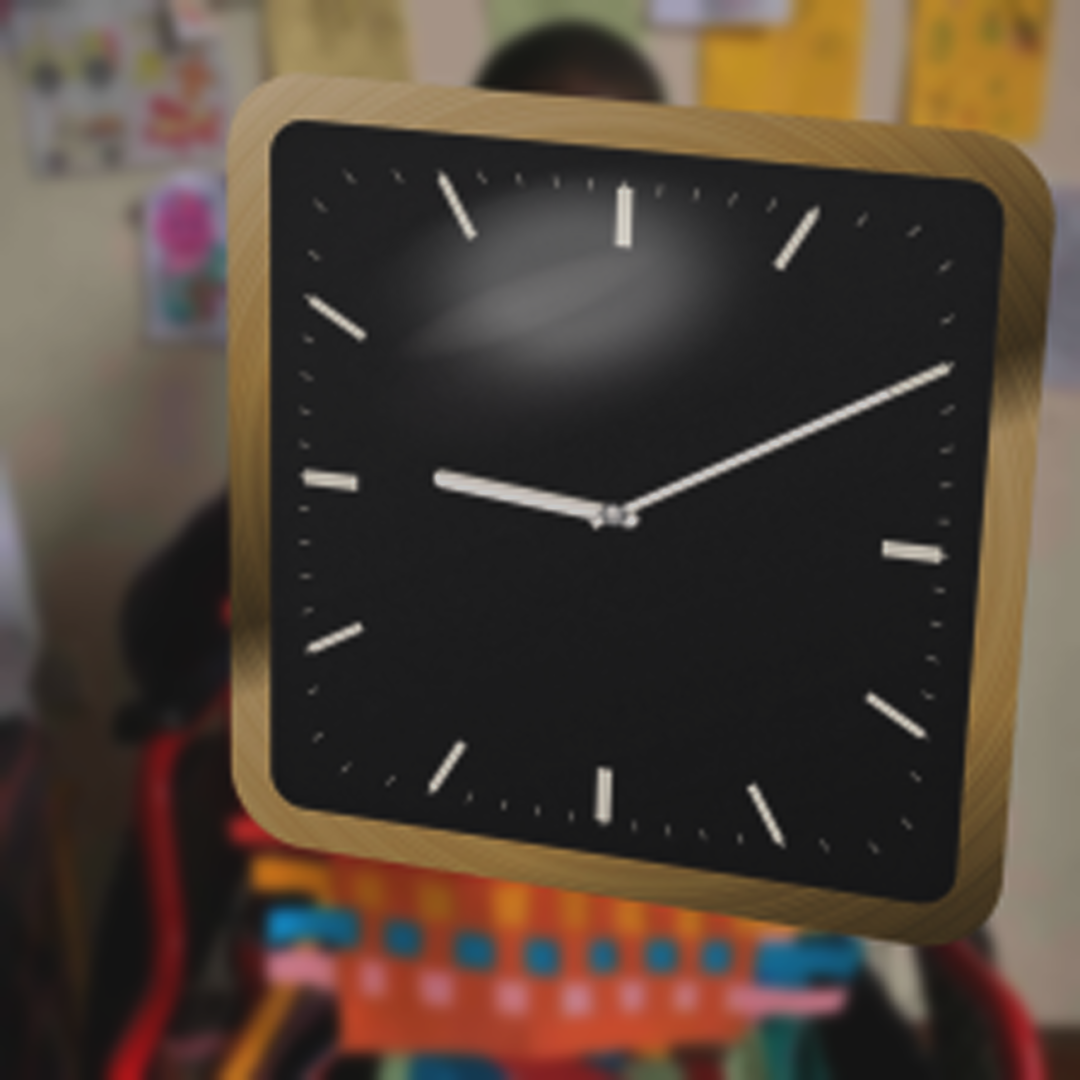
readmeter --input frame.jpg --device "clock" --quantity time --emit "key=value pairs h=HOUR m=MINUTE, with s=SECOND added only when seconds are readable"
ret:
h=9 m=10
